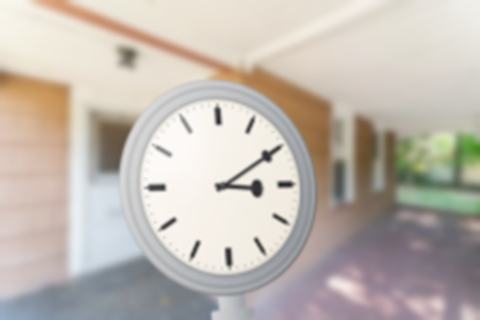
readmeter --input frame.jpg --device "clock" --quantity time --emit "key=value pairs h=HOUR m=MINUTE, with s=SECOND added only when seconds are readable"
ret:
h=3 m=10
